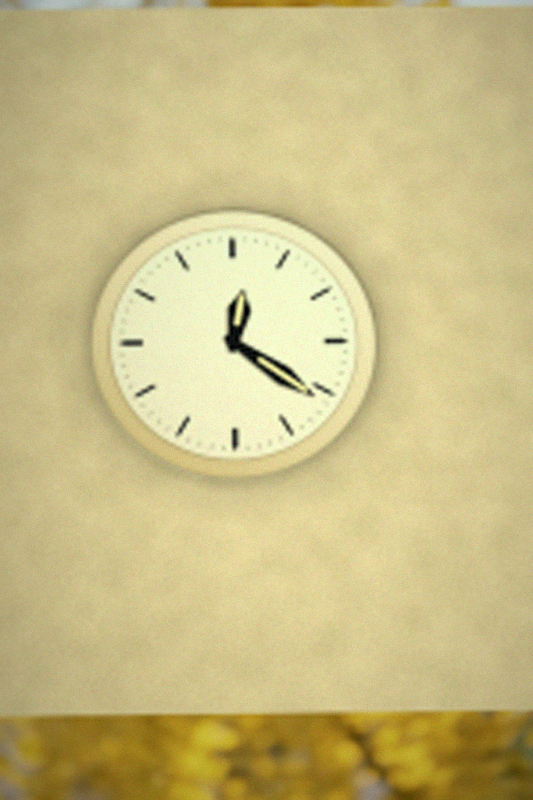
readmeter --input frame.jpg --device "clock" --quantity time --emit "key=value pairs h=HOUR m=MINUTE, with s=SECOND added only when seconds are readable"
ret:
h=12 m=21
